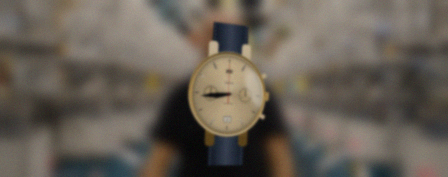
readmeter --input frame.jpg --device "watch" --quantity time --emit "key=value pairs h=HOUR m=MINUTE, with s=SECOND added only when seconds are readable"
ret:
h=8 m=44
